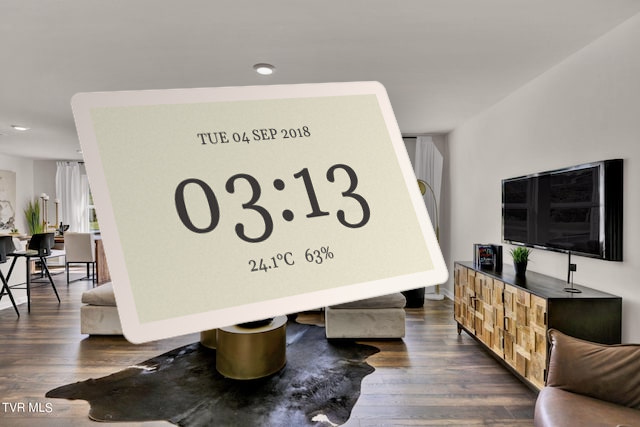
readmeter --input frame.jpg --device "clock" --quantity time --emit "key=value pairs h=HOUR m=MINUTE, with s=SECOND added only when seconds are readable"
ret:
h=3 m=13
